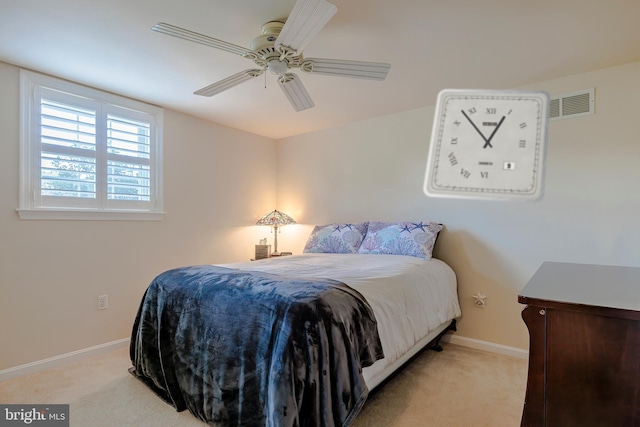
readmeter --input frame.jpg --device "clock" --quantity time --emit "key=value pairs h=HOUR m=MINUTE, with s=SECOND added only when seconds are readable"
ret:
h=12 m=53
